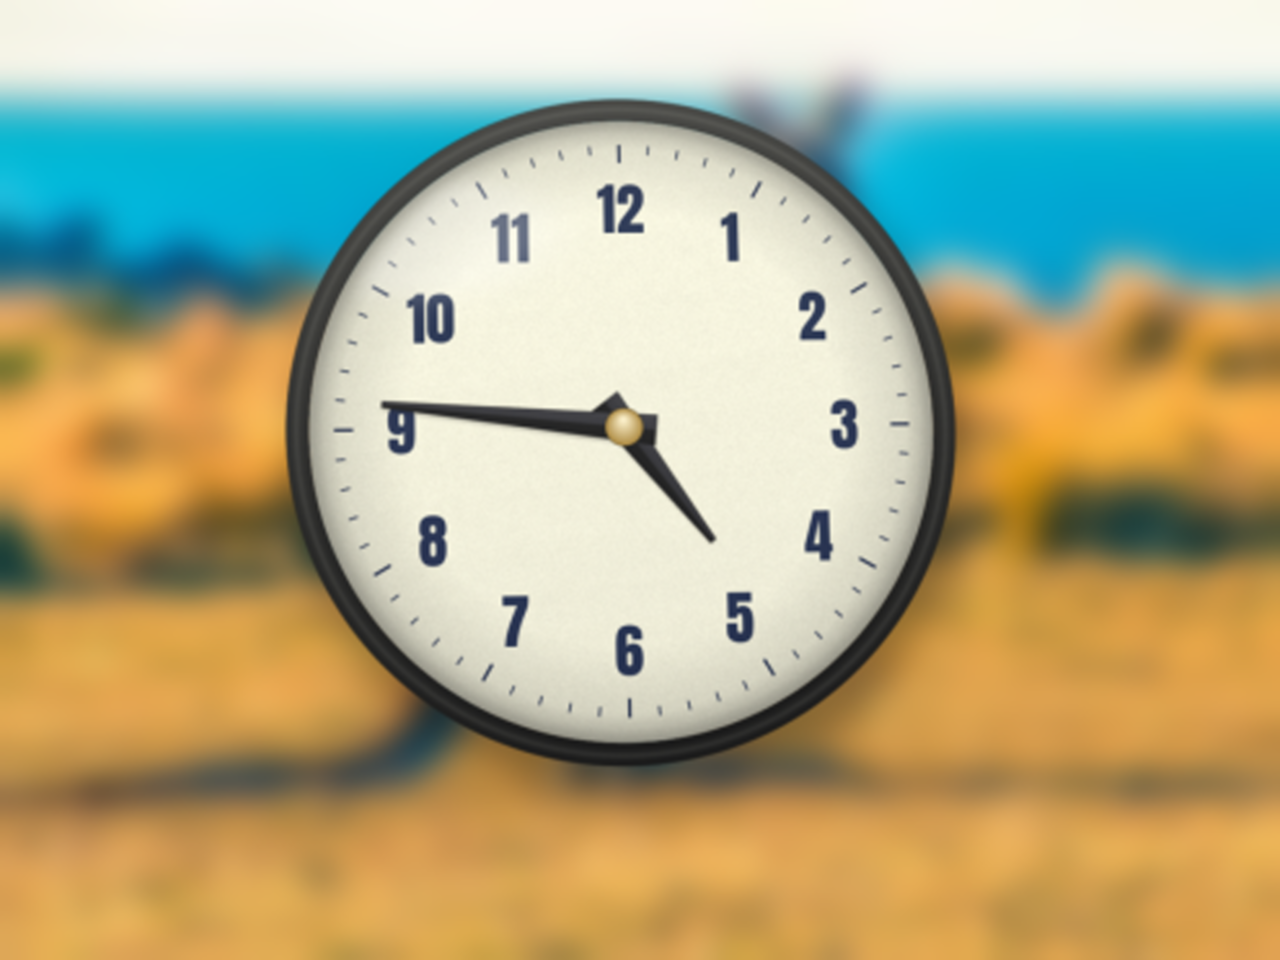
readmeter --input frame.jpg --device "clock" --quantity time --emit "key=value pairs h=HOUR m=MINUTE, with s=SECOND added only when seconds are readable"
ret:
h=4 m=46
